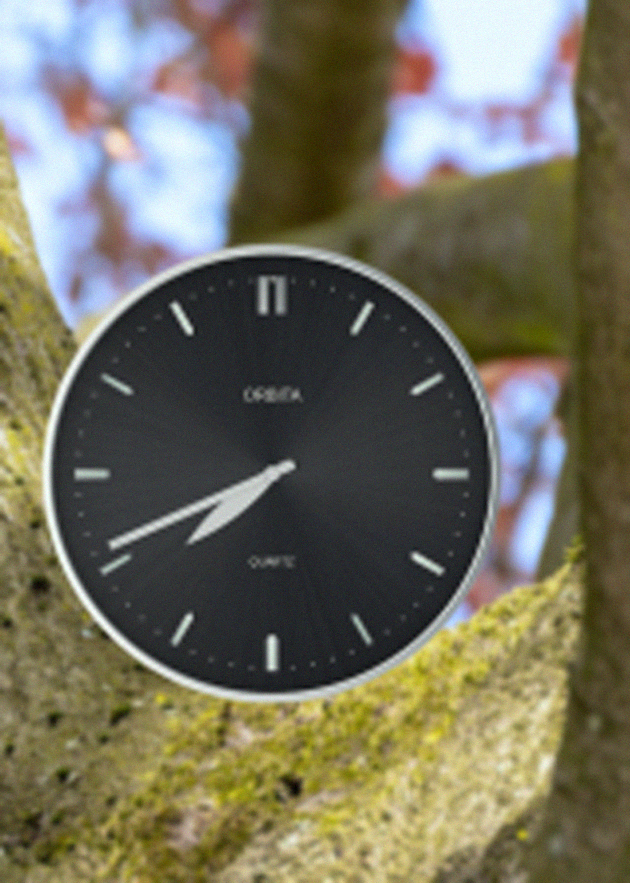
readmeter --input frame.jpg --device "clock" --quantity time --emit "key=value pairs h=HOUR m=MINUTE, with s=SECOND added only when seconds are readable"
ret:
h=7 m=41
